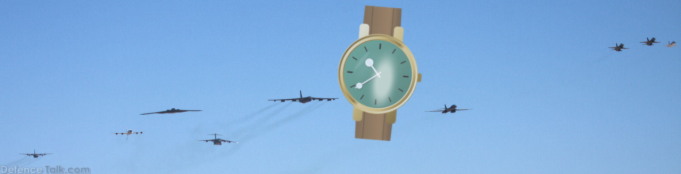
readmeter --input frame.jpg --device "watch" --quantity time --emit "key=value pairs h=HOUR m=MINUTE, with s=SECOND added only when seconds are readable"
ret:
h=10 m=39
